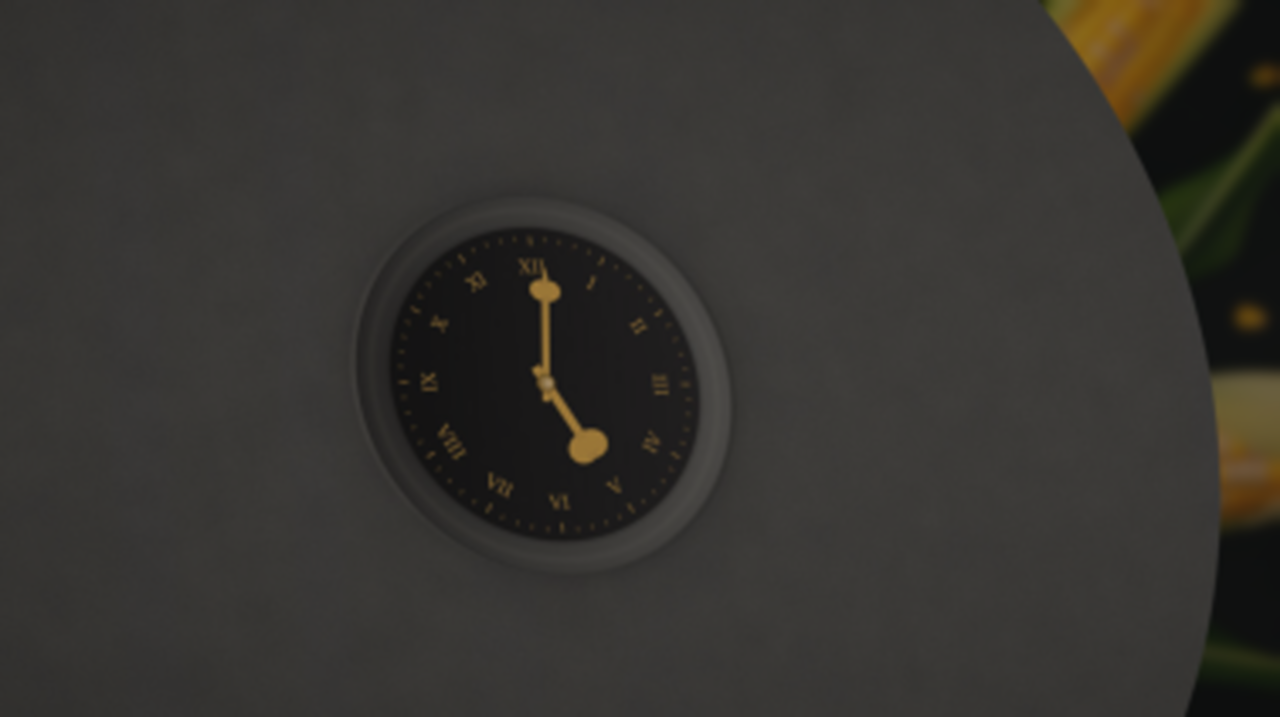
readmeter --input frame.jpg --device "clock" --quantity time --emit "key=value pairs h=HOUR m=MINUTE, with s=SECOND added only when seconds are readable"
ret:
h=5 m=1
